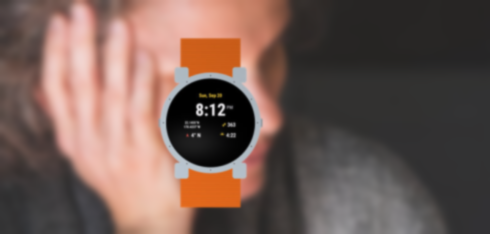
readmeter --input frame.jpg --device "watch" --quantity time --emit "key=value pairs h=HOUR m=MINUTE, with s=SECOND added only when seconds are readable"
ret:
h=8 m=12
